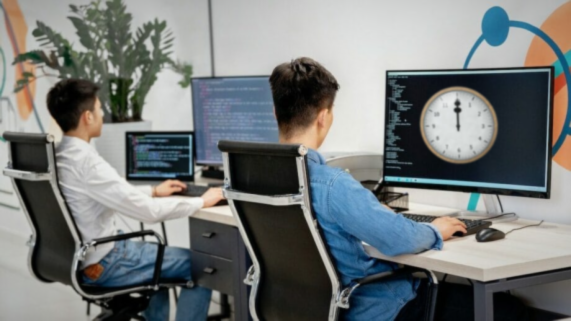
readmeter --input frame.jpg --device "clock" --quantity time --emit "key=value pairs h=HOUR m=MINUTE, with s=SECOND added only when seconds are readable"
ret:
h=12 m=0
